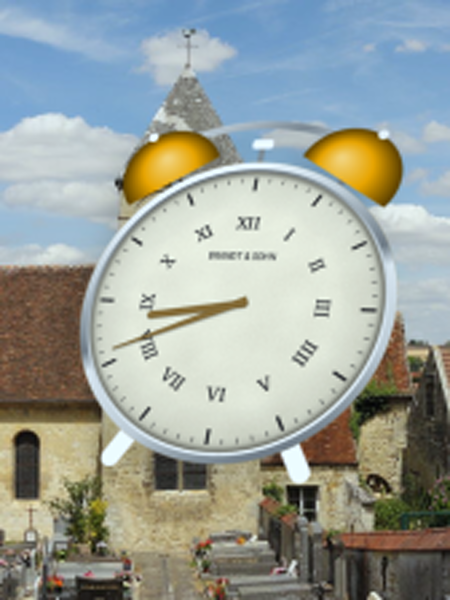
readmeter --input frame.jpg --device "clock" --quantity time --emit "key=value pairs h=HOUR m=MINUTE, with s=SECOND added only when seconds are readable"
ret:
h=8 m=41
